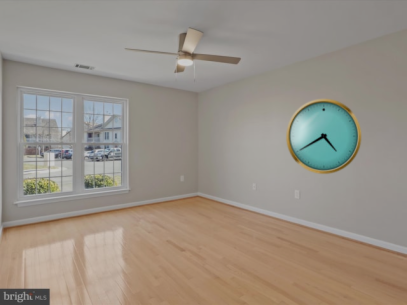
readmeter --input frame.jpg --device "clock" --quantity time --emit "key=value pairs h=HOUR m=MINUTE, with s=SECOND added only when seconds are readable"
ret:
h=4 m=40
